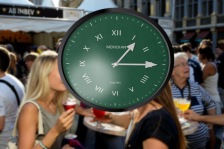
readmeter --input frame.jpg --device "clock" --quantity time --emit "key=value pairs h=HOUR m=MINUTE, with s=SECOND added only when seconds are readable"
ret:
h=1 m=15
